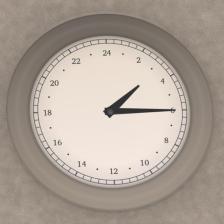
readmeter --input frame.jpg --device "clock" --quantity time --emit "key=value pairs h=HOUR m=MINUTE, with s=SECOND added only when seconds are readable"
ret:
h=3 m=15
